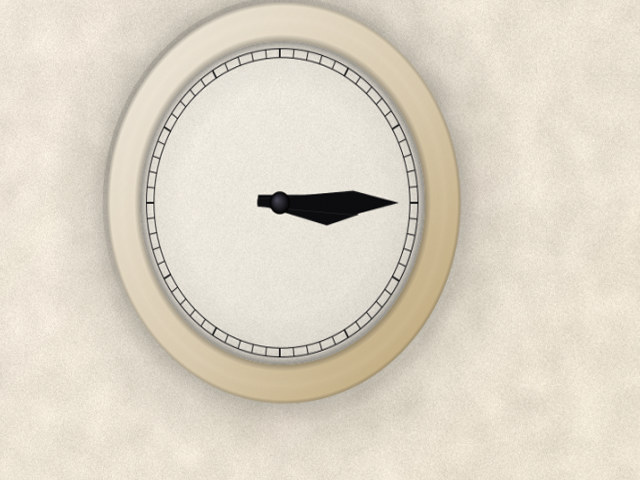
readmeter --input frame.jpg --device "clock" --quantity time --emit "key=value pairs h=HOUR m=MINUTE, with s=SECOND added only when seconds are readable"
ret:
h=3 m=15
